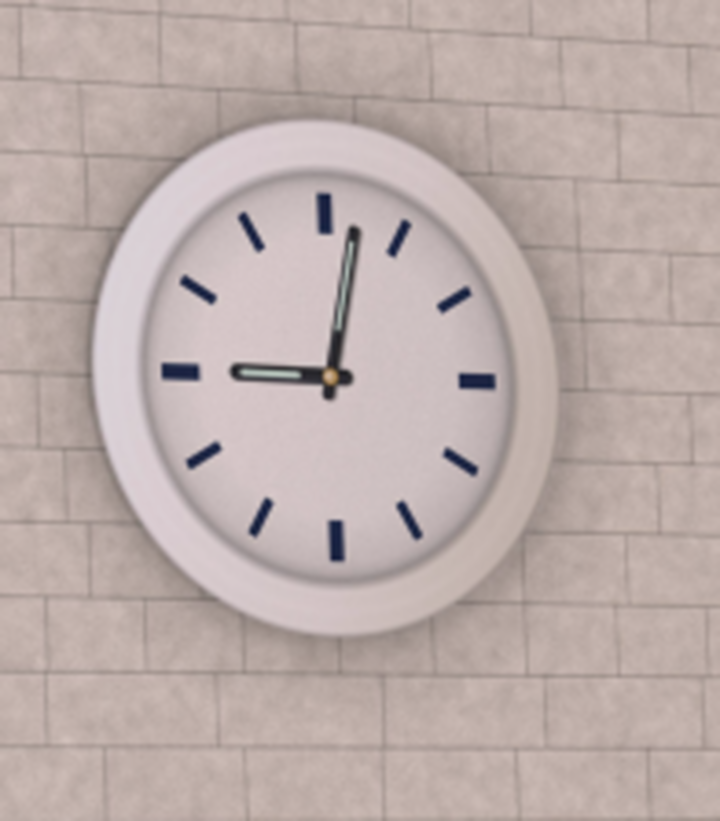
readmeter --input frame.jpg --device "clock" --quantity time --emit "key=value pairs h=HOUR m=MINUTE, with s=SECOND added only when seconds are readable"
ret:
h=9 m=2
